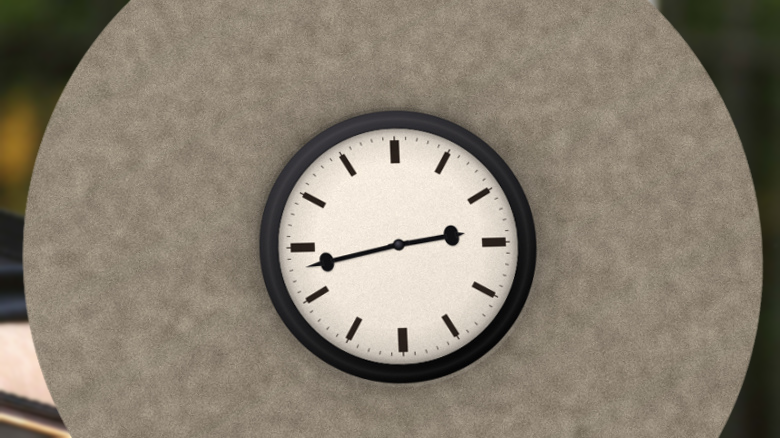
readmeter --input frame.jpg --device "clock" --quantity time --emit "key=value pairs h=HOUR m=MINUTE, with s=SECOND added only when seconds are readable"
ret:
h=2 m=43
